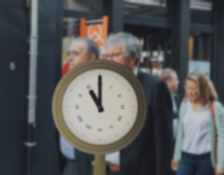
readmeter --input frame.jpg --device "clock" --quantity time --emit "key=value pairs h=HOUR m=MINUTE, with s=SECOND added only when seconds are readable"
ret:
h=11 m=0
